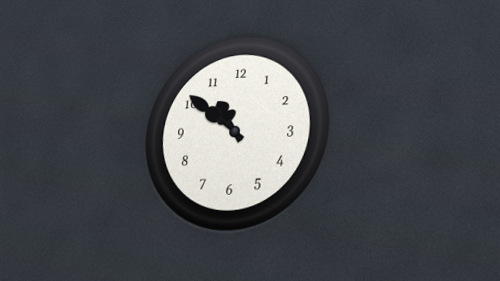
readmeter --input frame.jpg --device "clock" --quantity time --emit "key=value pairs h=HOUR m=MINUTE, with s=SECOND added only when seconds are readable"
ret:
h=10 m=51
